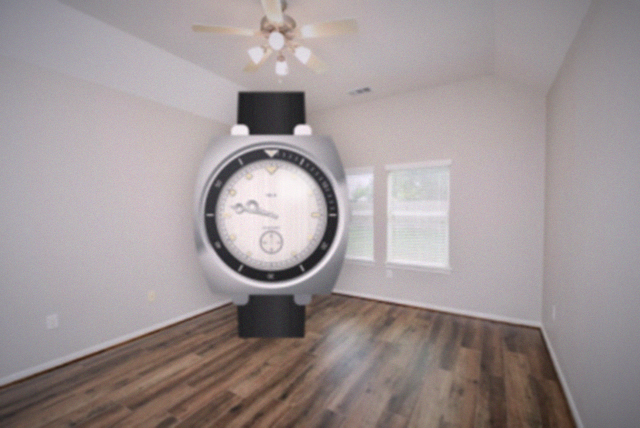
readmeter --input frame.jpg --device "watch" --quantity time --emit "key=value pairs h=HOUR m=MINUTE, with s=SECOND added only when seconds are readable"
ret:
h=9 m=47
